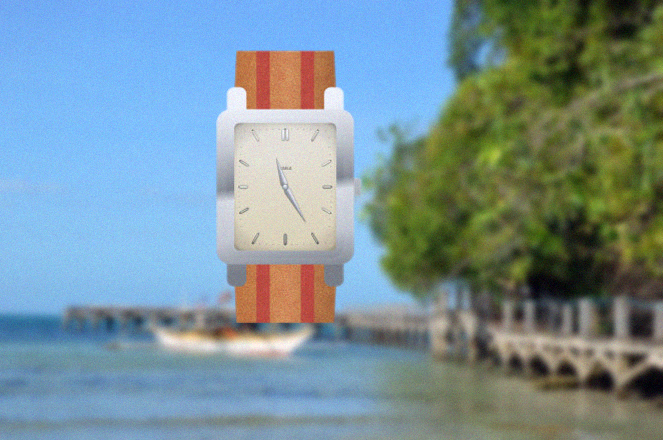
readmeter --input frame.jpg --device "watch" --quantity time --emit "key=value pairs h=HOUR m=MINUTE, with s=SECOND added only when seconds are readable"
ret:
h=11 m=25
